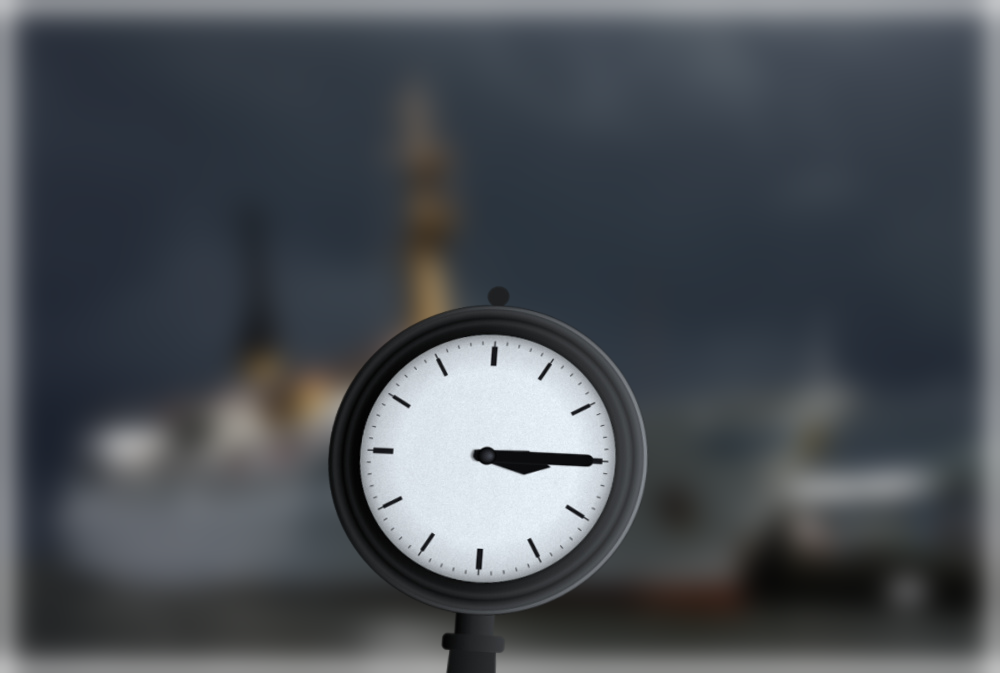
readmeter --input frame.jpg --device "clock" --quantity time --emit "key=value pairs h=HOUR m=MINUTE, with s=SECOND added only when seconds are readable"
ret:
h=3 m=15
